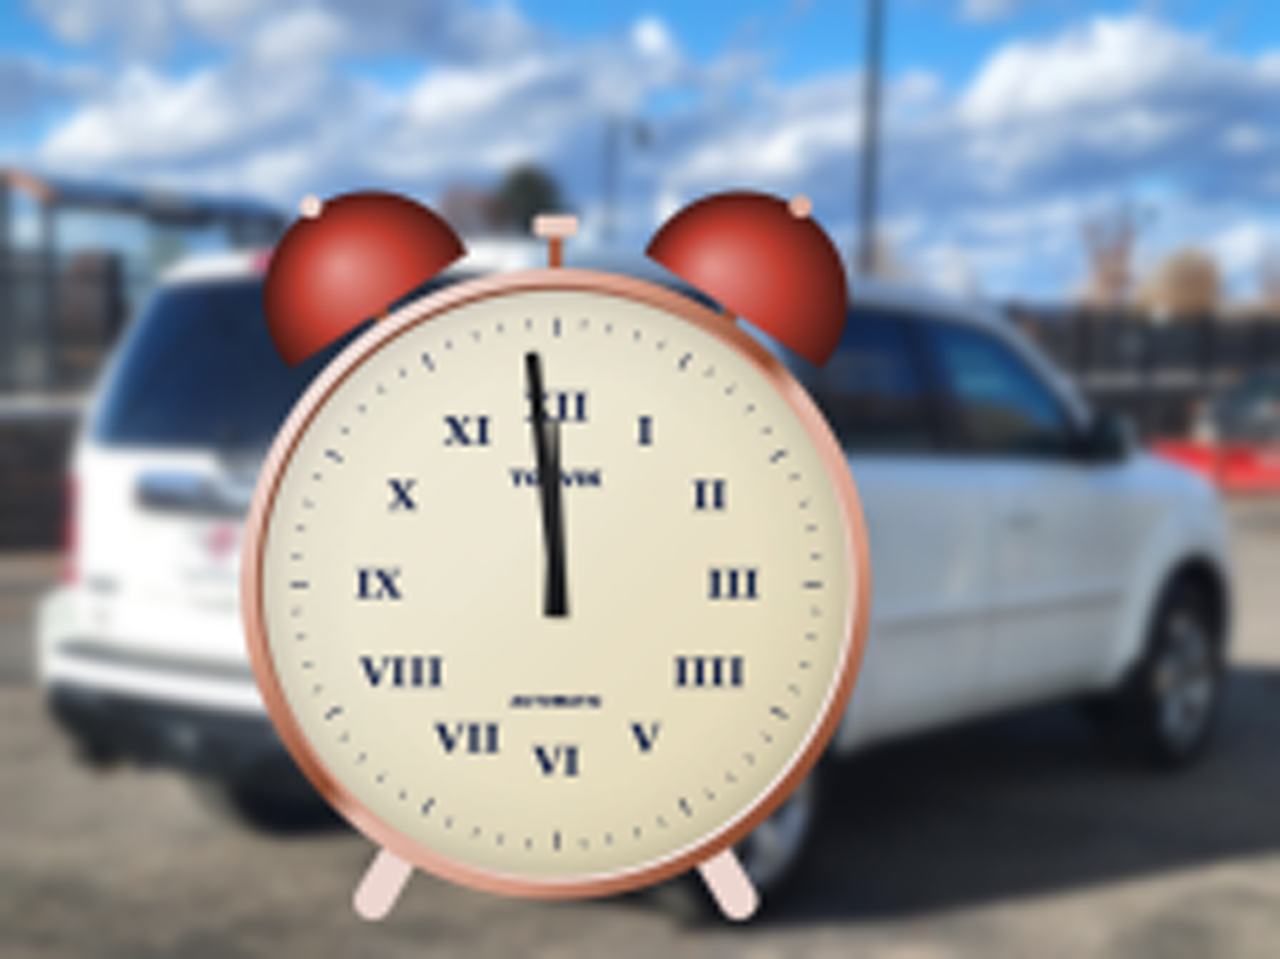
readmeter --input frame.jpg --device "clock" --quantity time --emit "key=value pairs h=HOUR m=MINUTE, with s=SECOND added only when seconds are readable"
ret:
h=11 m=59
